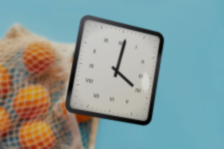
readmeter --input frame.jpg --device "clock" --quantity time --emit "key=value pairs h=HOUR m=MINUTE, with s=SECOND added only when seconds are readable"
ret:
h=4 m=1
